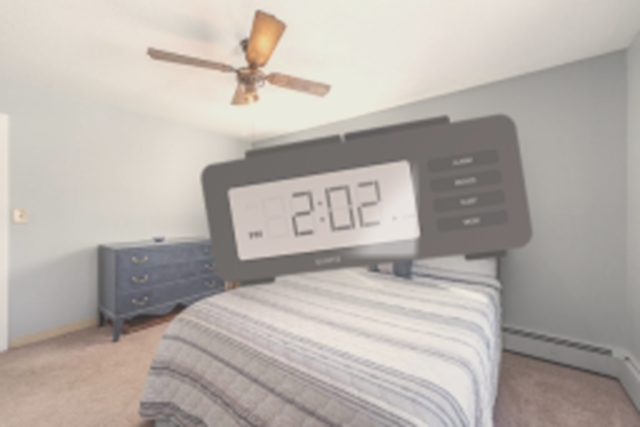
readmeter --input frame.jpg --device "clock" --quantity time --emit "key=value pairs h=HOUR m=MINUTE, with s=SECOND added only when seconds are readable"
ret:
h=2 m=2
